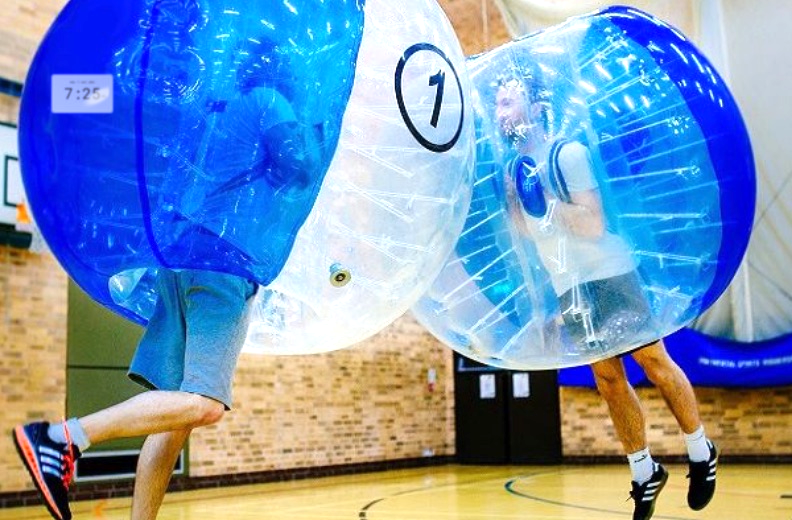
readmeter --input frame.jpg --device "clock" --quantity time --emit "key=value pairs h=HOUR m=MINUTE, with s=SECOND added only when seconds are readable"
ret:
h=7 m=25
